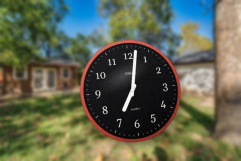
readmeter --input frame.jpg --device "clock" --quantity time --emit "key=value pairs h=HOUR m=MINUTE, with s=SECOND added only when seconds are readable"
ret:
h=7 m=2
